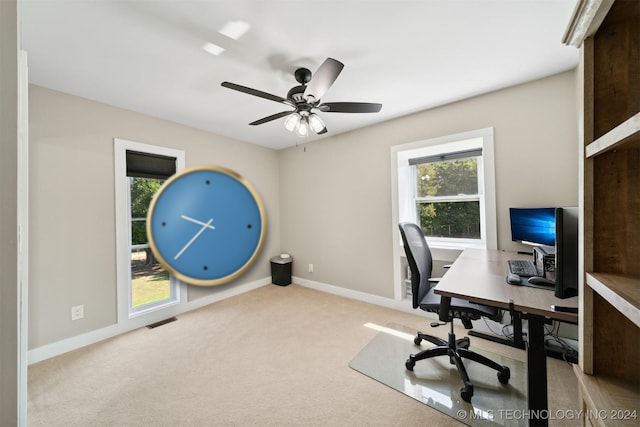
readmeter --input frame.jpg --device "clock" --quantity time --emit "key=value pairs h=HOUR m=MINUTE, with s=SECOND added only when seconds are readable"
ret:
h=9 m=37
